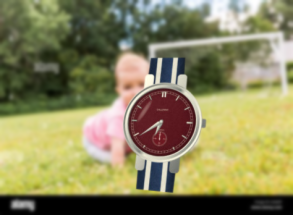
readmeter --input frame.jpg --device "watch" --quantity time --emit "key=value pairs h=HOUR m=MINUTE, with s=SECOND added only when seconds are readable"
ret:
h=6 m=39
